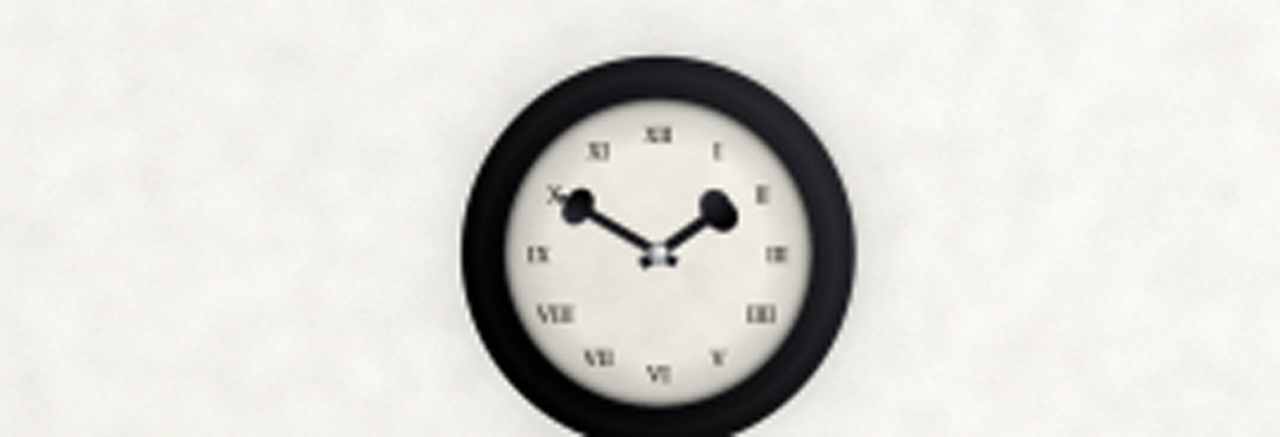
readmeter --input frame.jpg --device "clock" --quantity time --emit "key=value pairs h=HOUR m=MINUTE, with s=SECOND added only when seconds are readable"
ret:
h=1 m=50
